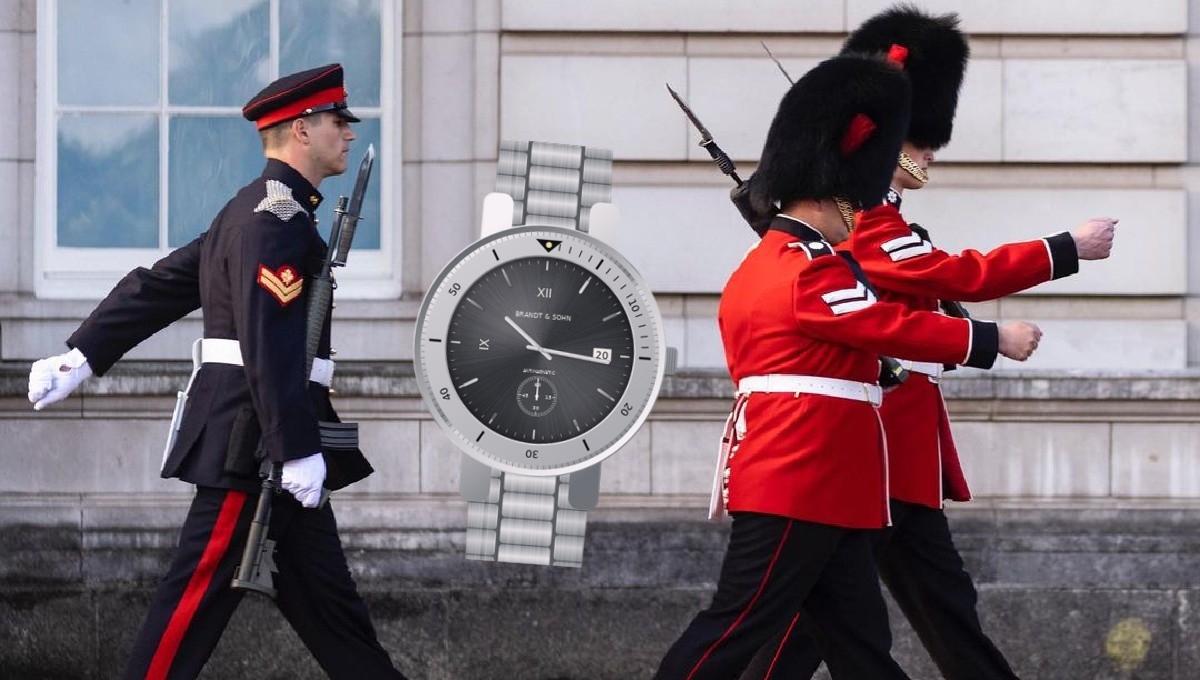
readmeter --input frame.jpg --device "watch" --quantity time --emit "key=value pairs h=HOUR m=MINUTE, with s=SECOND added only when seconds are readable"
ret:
h=10 m=16
